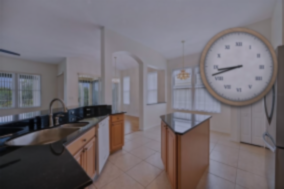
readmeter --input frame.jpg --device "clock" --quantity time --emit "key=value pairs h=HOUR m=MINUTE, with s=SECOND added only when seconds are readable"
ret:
h=8 m=42
